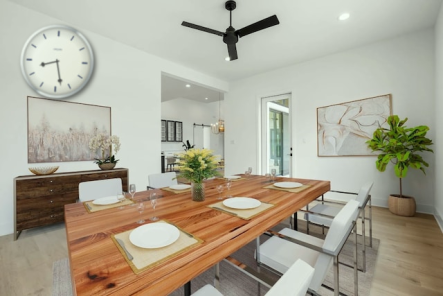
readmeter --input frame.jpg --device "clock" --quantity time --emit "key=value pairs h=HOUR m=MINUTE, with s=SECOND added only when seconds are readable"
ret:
h=8 m=28
